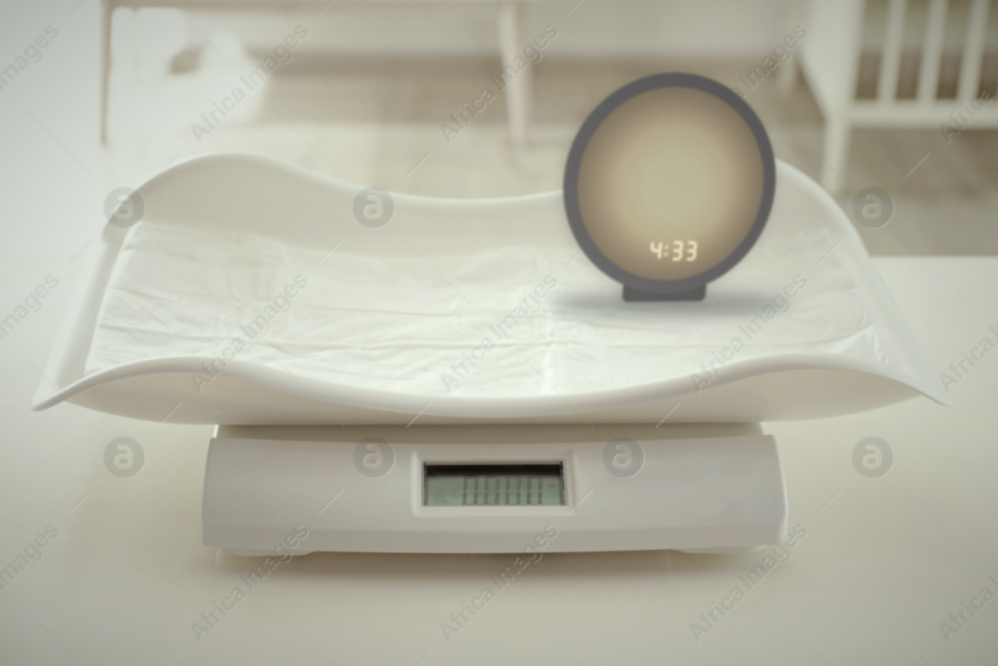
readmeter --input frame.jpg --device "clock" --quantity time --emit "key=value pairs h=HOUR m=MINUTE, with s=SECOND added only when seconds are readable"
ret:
h=4 m=33
